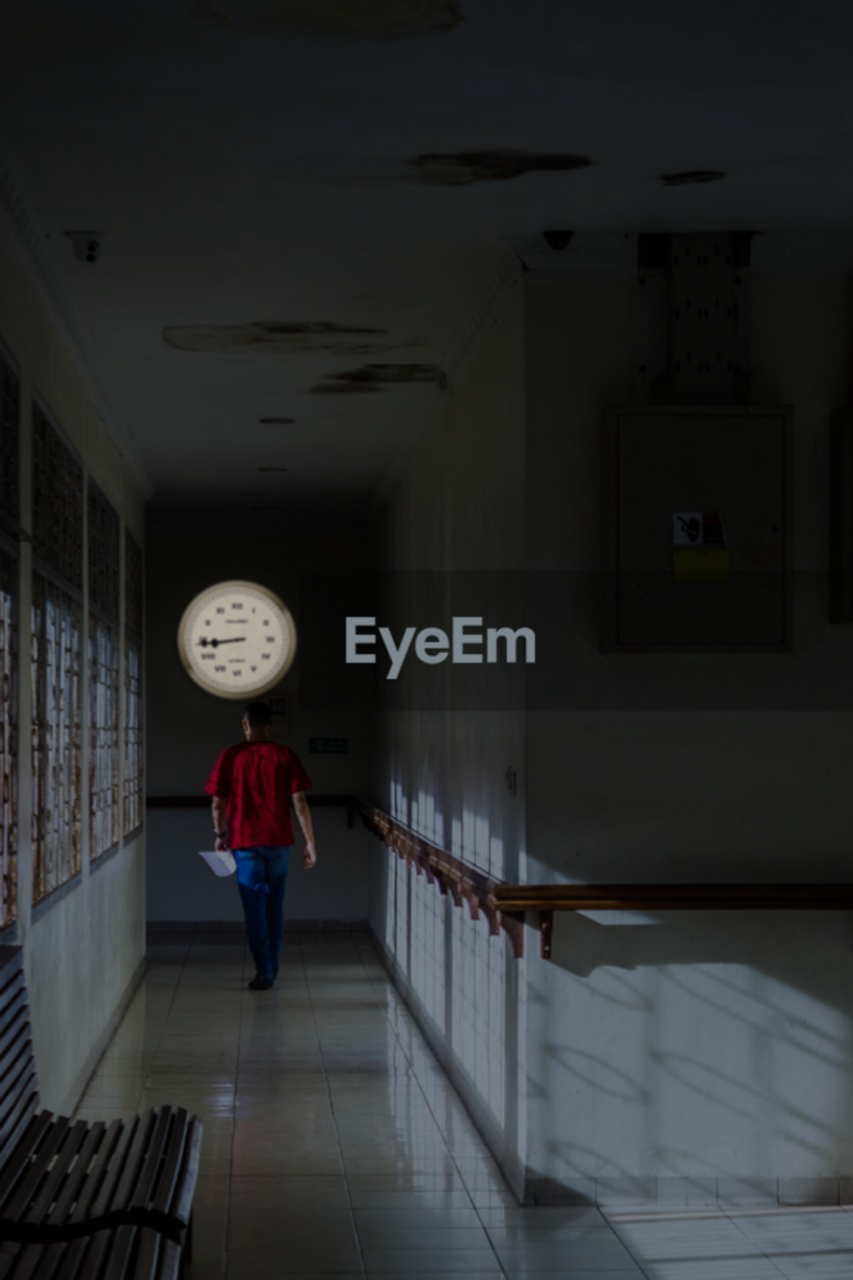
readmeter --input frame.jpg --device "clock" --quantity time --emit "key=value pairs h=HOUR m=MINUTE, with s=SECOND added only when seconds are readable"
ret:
h=8 m=44
